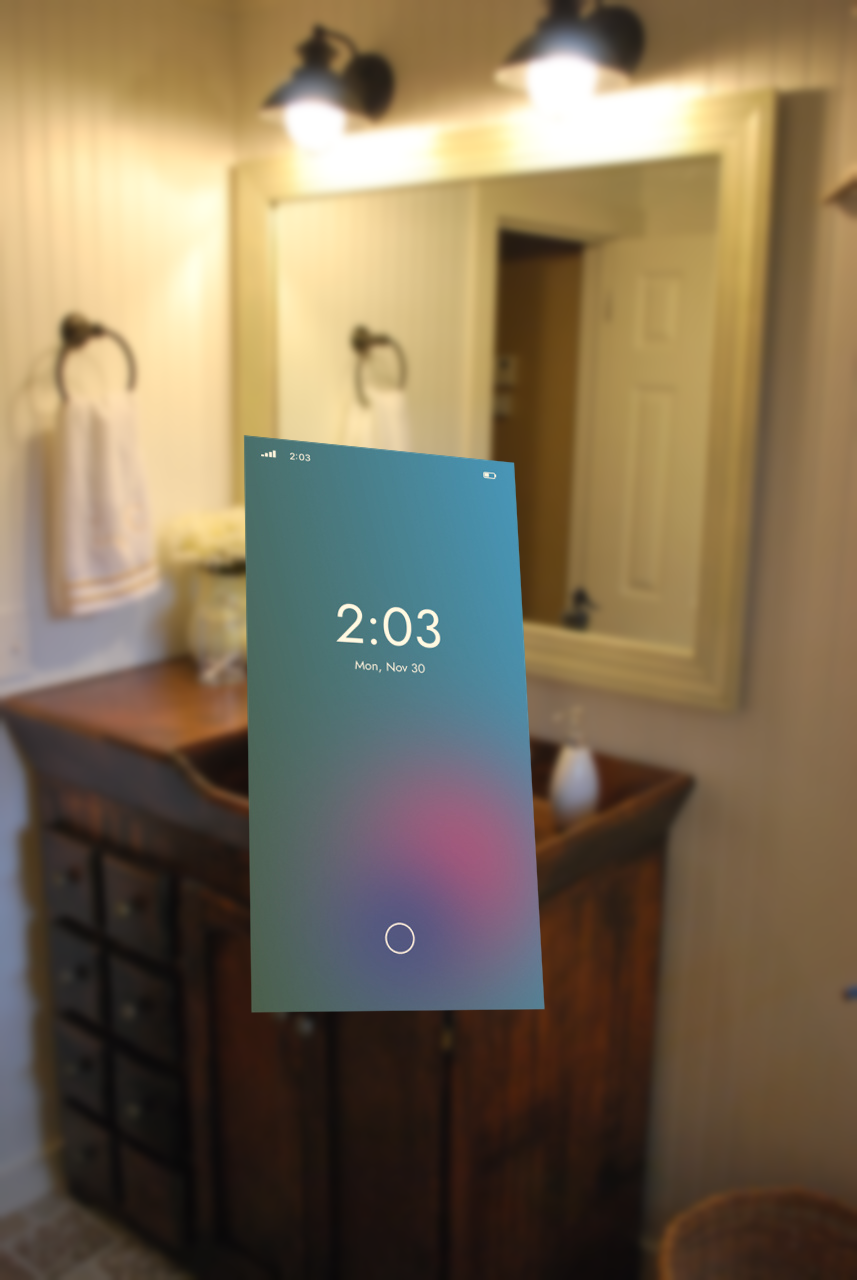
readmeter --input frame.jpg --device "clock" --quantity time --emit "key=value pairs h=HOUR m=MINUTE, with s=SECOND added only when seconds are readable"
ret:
h=2 m=3
